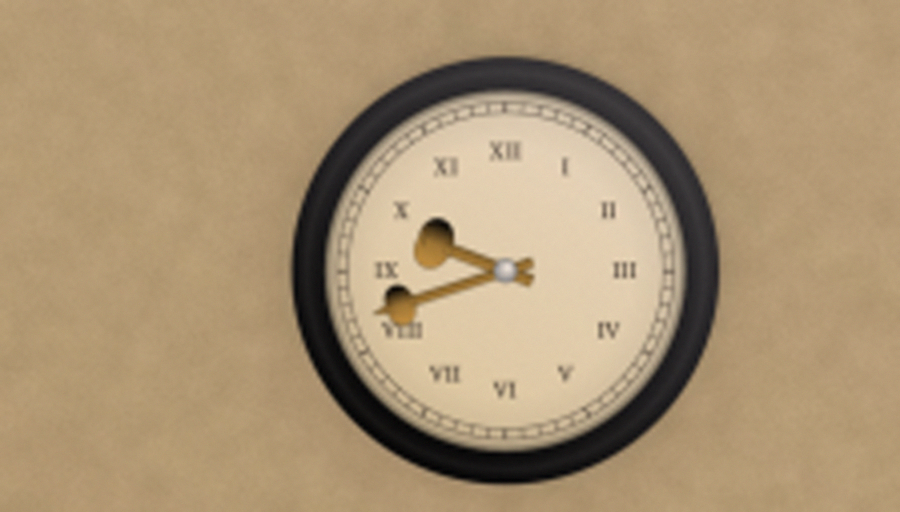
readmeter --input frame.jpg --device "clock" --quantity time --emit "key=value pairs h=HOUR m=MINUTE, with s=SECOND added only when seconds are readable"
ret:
h=9 m=42
